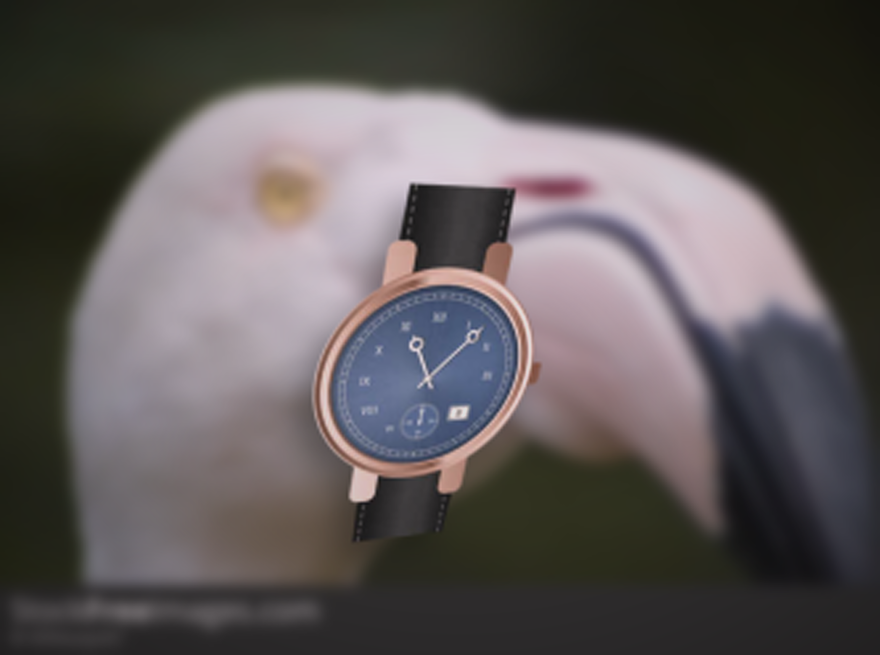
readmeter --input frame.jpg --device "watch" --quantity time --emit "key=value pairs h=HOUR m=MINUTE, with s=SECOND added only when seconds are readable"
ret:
h=11 m=7
